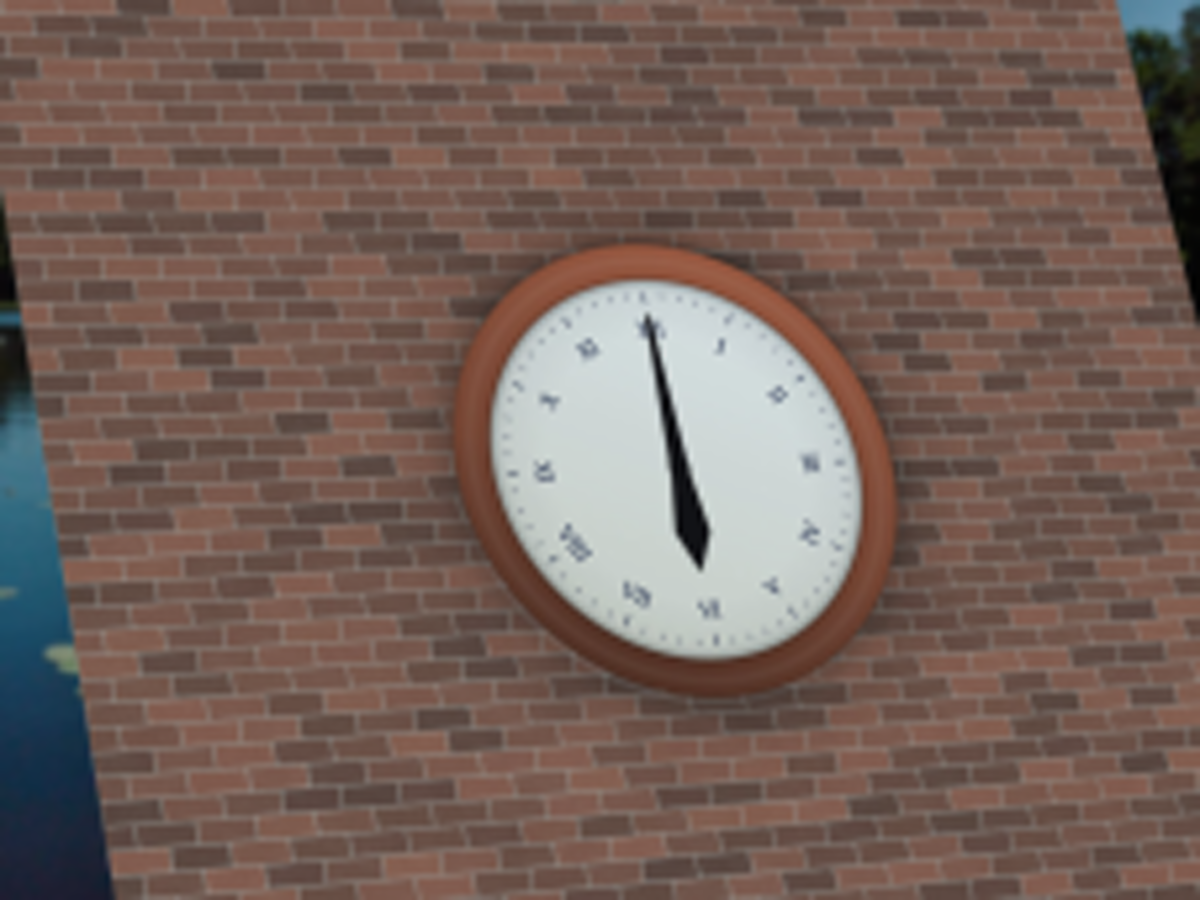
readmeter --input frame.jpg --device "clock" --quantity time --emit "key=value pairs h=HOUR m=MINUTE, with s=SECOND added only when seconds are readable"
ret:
h=6 m=0
